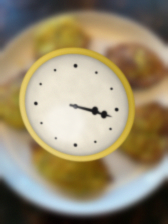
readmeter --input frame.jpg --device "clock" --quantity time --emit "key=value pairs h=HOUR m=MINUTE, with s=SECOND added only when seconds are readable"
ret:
h=3 m=17
